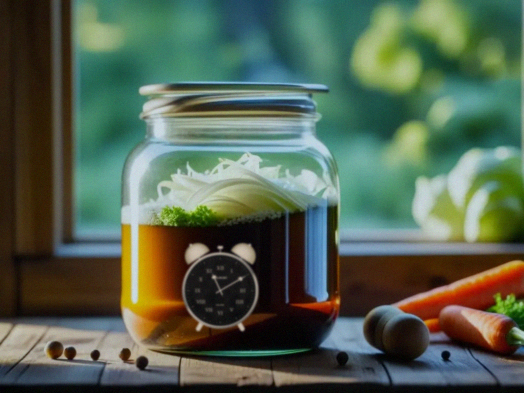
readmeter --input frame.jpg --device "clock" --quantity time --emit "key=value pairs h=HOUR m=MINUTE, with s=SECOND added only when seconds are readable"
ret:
h=11 m=10
